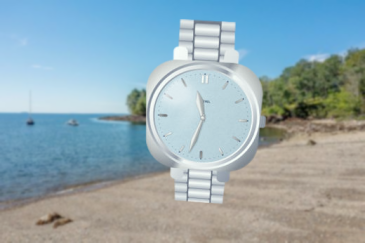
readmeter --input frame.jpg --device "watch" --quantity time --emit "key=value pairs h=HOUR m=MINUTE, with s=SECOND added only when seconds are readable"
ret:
h=11 m=33
